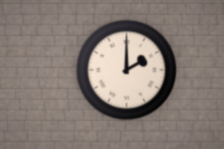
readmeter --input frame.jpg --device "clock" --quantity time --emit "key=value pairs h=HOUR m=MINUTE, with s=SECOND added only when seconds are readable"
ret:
h=2 m=0
